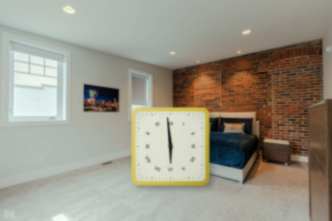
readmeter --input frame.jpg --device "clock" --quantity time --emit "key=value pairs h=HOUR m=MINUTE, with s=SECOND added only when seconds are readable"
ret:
h=5 m=59
